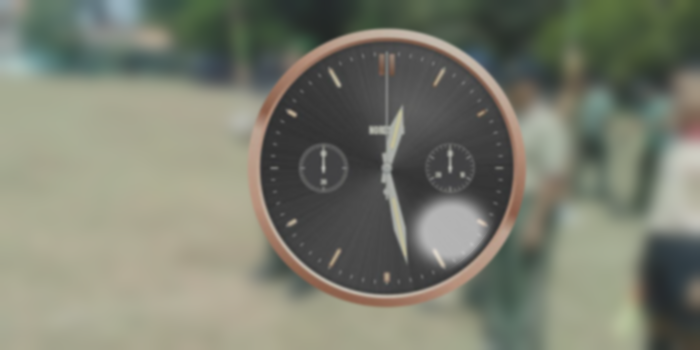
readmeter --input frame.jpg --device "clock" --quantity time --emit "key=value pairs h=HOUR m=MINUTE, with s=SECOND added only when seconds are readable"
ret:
h=12 m=28
